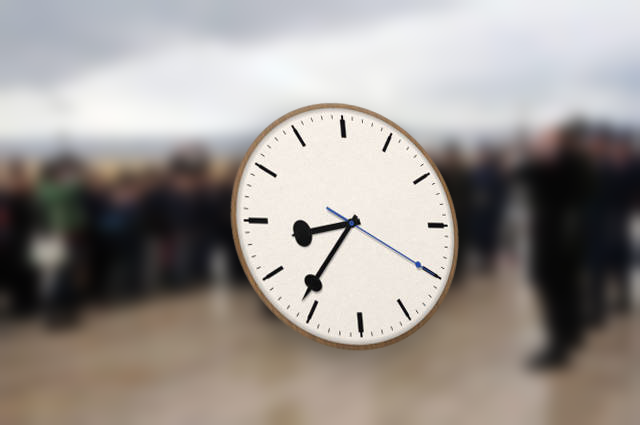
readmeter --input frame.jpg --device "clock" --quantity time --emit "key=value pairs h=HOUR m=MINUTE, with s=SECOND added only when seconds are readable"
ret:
h=8 m=36 s=20
